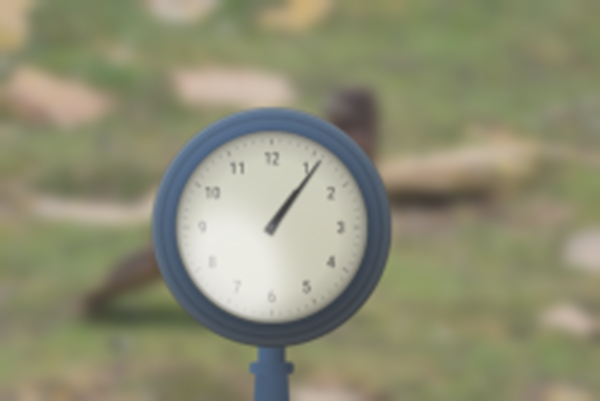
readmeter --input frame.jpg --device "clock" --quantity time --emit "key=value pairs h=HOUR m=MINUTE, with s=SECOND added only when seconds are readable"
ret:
h=1 m=6
